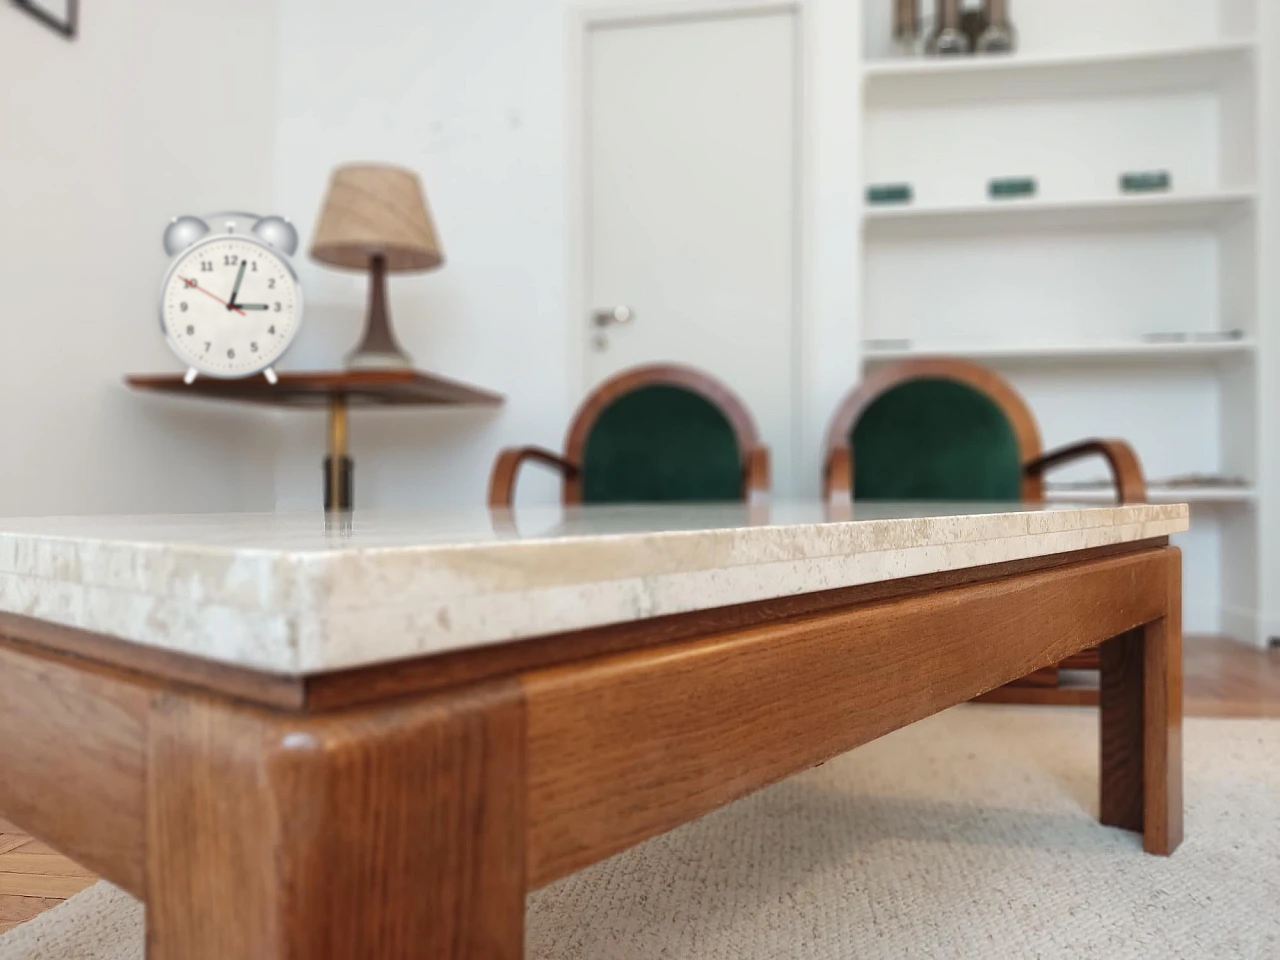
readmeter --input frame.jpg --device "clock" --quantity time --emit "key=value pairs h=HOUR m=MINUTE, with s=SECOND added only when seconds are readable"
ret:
h=3 m=2 s=50
